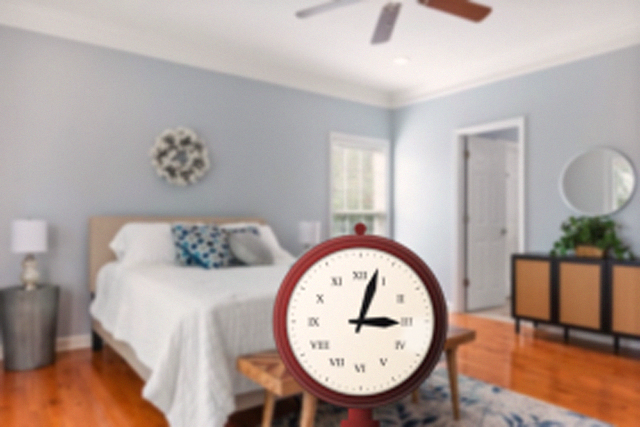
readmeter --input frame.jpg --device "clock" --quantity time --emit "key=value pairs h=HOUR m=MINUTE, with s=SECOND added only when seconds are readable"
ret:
h=3 m=3
